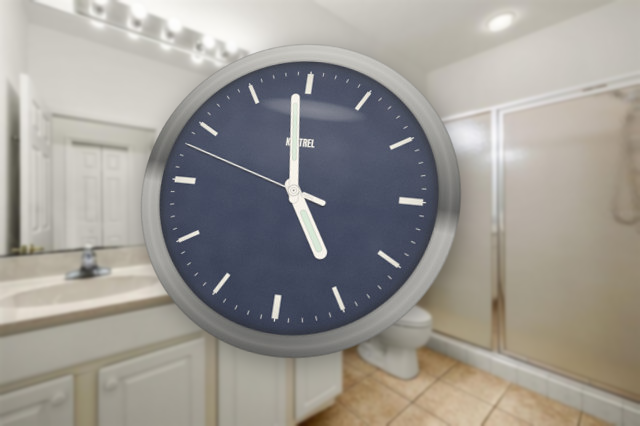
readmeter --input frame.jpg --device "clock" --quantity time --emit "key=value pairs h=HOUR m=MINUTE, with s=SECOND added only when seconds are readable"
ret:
h=4 m=58 s=48
